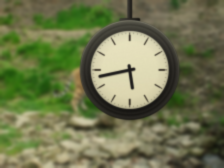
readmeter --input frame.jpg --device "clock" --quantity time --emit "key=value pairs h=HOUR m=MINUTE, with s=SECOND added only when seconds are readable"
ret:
h=5 m=43
